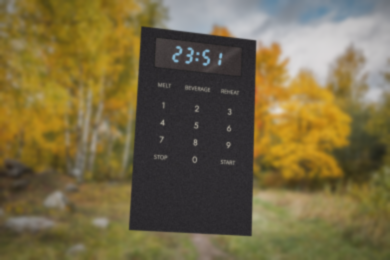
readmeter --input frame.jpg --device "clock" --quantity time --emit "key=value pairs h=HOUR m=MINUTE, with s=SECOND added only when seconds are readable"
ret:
h=23 m=51
